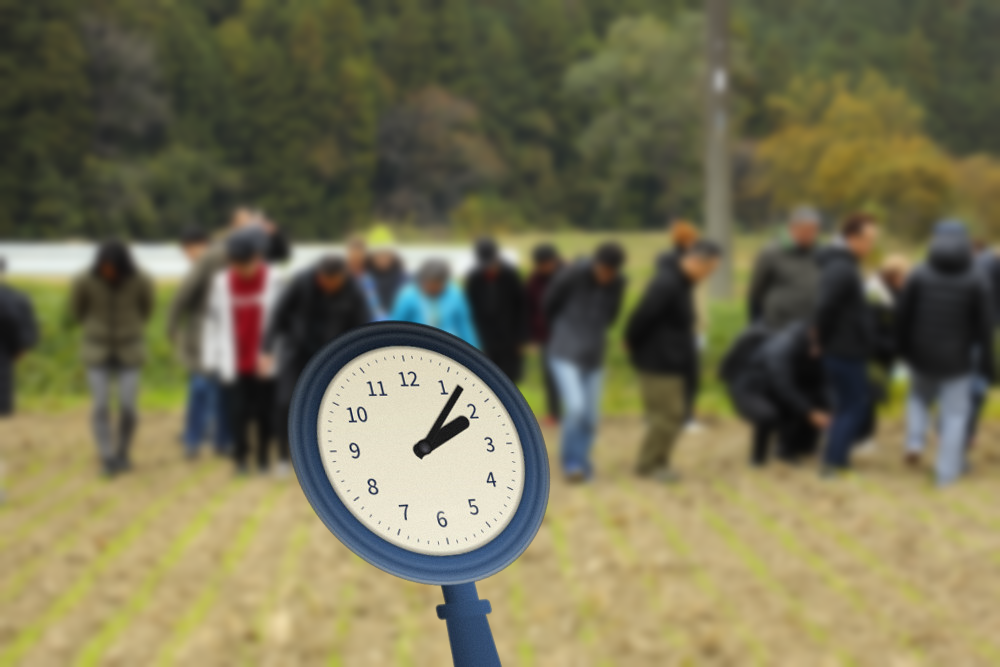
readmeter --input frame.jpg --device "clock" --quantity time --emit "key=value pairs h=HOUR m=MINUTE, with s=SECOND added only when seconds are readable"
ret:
h=2 m=7
